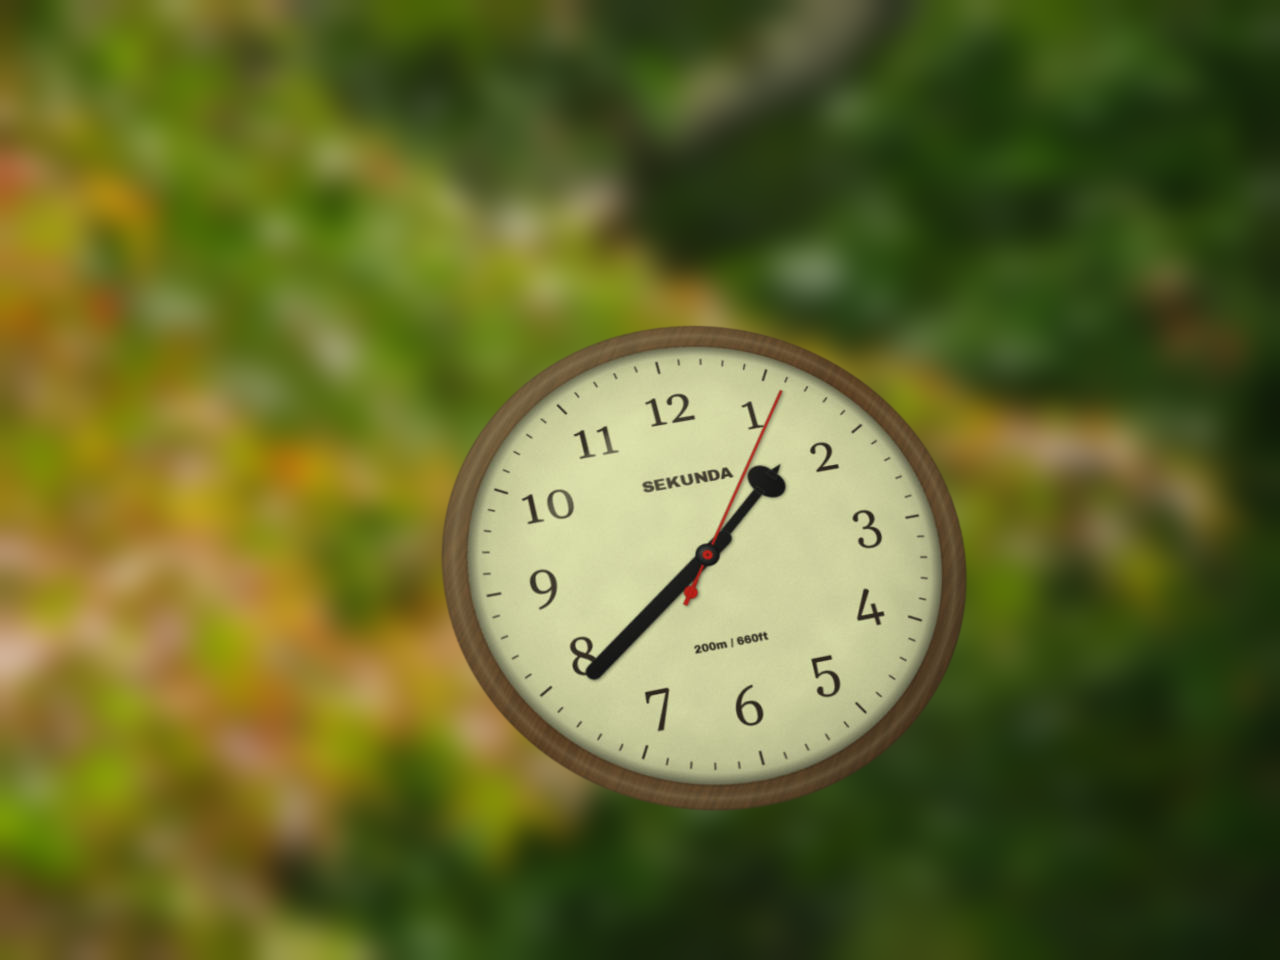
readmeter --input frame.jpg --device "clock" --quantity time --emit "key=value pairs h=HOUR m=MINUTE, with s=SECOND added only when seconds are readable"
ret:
h=1 m=39 s=6
